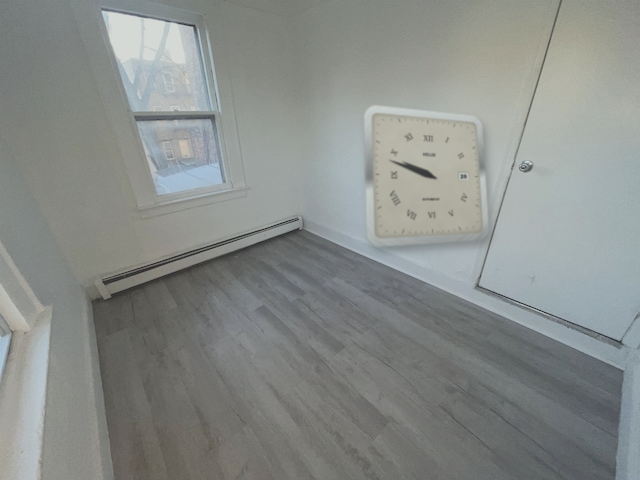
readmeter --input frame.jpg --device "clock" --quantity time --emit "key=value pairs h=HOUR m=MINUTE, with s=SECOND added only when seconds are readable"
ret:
h=9 m=48
